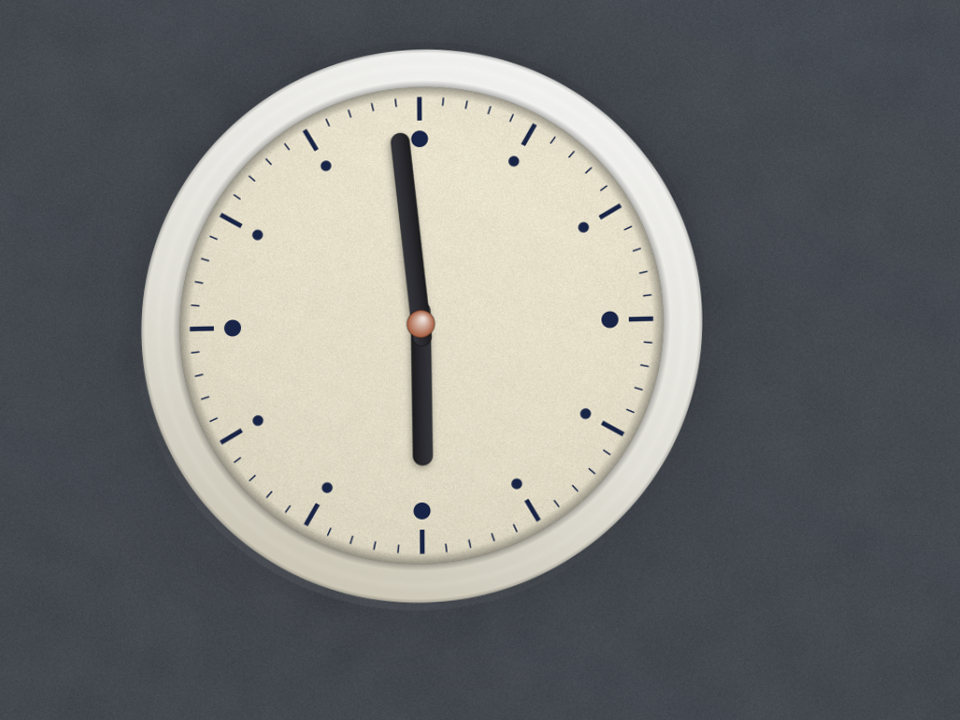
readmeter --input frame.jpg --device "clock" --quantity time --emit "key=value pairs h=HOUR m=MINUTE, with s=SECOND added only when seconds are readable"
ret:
h=5 m=59
